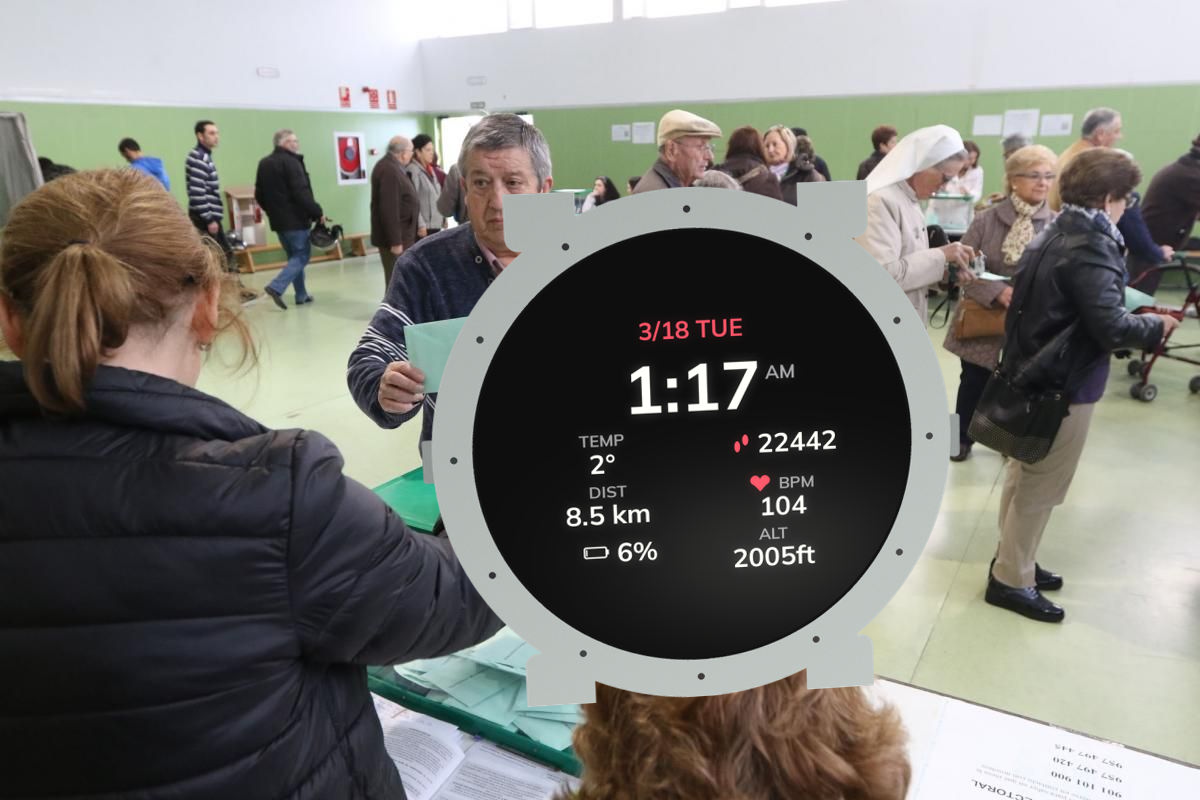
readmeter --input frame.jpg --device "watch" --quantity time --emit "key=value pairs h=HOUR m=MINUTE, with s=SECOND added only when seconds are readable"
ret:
h=1 m=17
